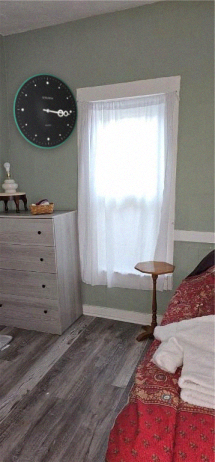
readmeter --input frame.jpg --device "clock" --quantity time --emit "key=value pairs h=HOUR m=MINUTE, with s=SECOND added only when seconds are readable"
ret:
h=3 m=16
